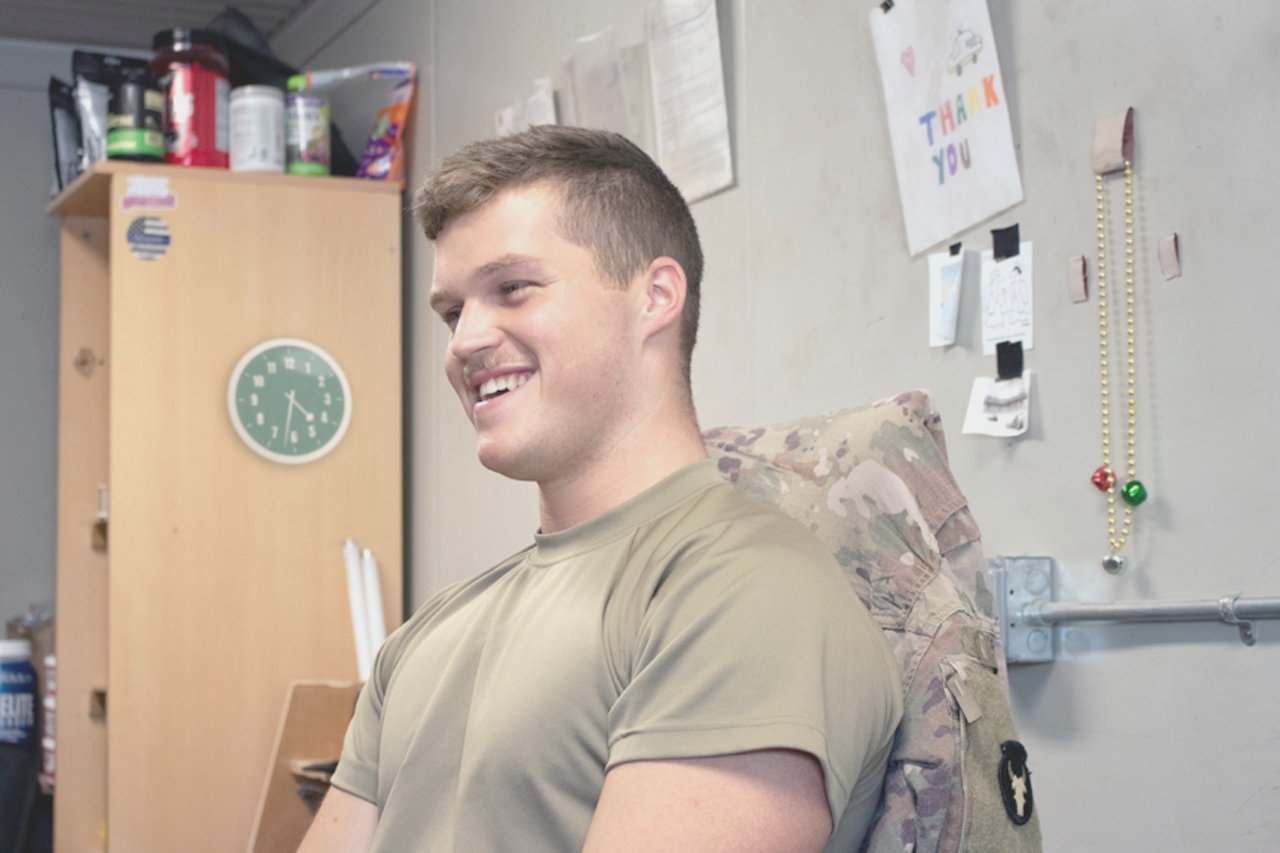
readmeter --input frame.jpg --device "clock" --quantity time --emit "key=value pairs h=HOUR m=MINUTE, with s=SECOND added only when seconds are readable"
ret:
h=4 m=32
